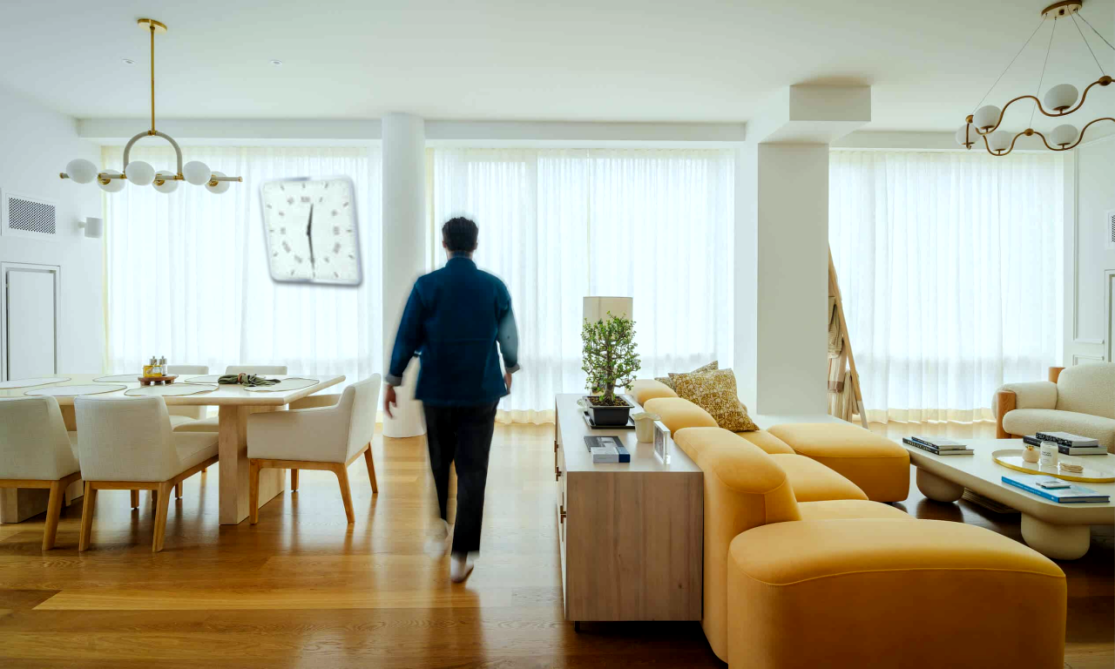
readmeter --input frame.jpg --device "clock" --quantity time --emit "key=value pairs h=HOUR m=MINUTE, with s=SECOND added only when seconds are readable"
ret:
h=12 m=30
